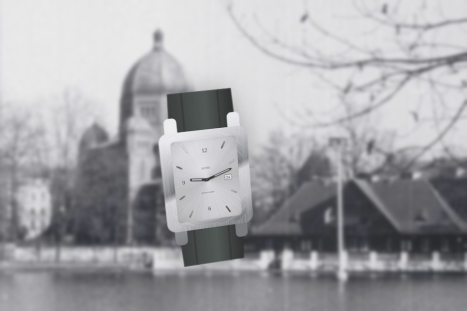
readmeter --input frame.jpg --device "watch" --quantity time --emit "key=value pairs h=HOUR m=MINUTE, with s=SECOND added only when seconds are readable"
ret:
h=9 m=12
